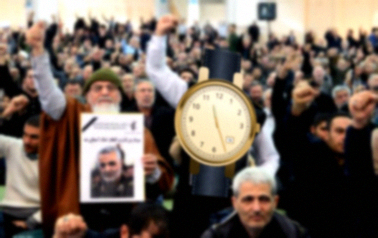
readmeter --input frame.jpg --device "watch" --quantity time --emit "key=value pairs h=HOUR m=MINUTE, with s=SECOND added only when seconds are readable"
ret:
h=11 m=26
